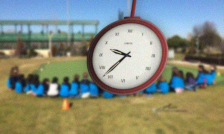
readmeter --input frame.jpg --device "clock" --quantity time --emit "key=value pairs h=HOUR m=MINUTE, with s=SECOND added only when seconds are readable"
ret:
h=9 m=37
